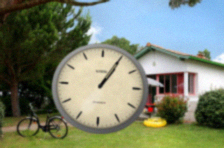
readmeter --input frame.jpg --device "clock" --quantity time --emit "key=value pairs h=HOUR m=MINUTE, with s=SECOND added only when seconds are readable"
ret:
h=1 m=5
